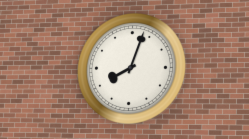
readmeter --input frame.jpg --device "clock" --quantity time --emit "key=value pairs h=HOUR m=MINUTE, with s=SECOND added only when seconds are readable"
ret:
h=8 m=3
